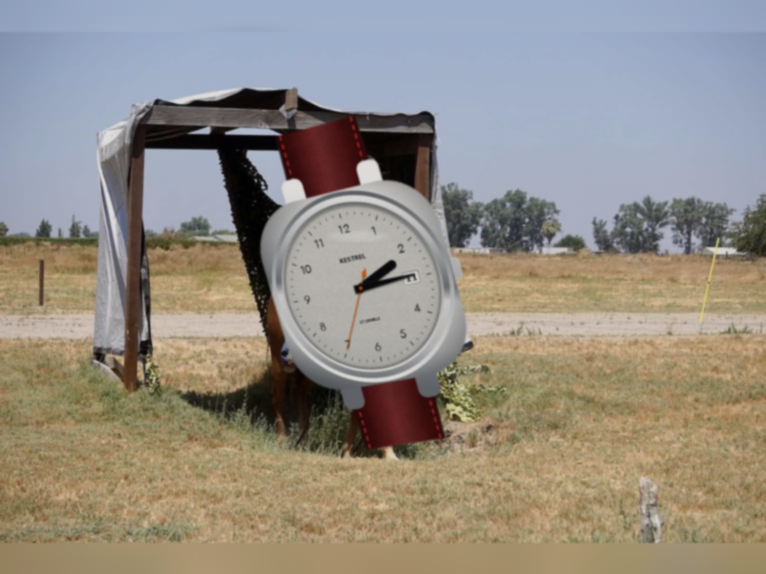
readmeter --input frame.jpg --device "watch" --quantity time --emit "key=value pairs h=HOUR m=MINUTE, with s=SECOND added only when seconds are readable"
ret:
h=2 m=14 s=35
